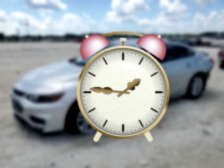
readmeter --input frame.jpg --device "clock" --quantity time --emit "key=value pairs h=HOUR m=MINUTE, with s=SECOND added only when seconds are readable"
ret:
h=1 m=46
